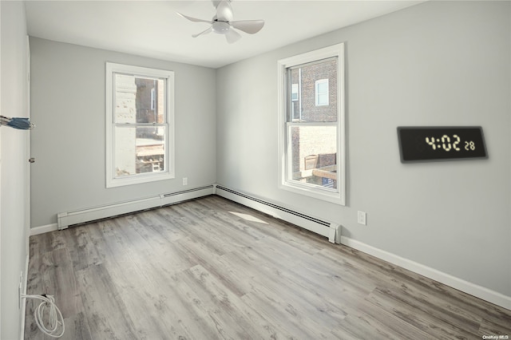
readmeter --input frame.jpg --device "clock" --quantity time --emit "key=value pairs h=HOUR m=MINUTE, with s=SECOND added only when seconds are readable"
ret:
h=4 m=2 s=28
